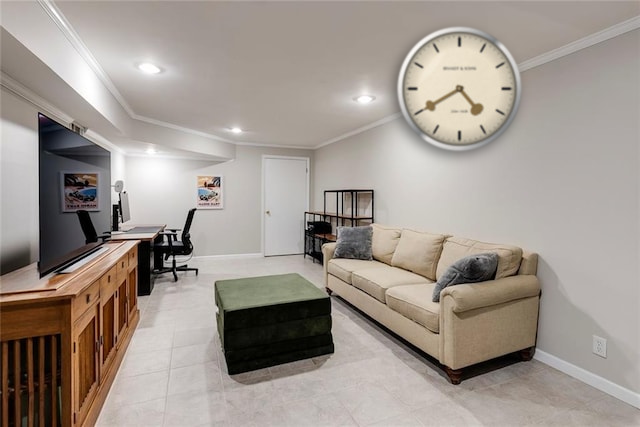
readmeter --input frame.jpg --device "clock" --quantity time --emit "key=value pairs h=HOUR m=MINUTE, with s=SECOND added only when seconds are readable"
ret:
h=4 m=40
